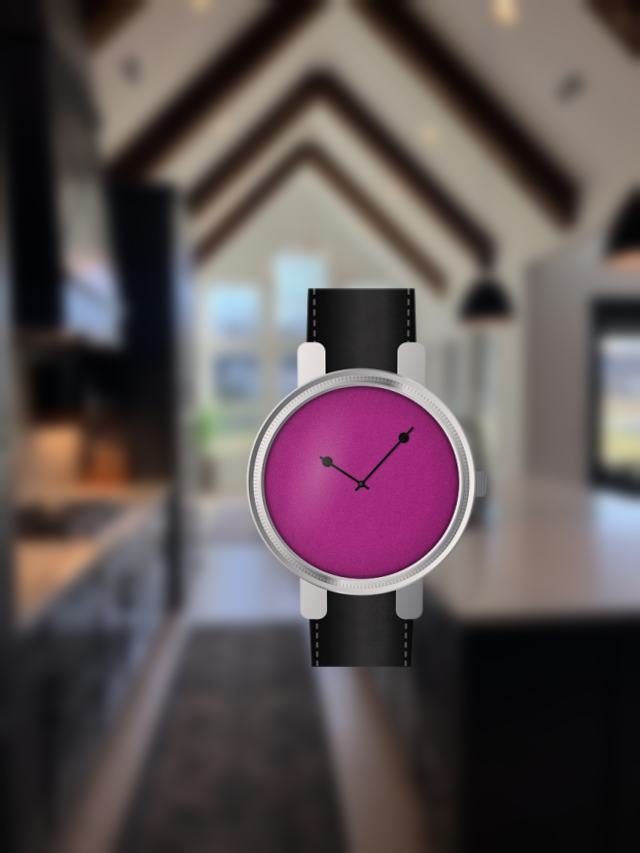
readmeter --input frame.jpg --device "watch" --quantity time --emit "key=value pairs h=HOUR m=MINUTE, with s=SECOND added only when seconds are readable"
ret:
h=10 m=7
